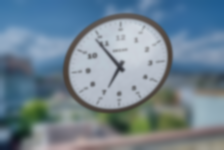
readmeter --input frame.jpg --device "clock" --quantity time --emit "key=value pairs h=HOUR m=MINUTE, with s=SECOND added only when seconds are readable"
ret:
h=6 m=54
